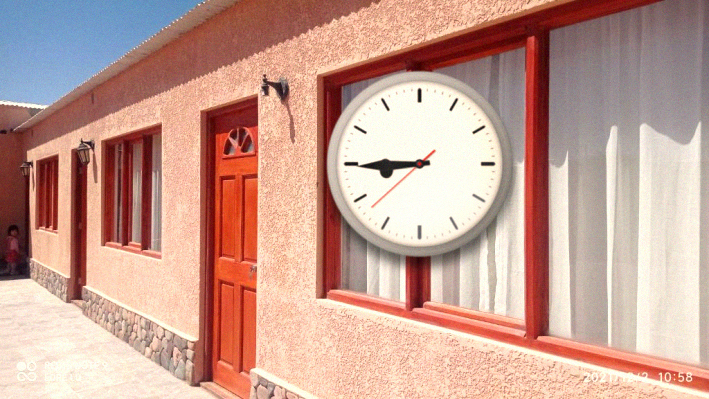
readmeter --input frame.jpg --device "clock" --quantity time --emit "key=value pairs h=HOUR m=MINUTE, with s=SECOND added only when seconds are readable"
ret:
h=8 m=44 s=38
